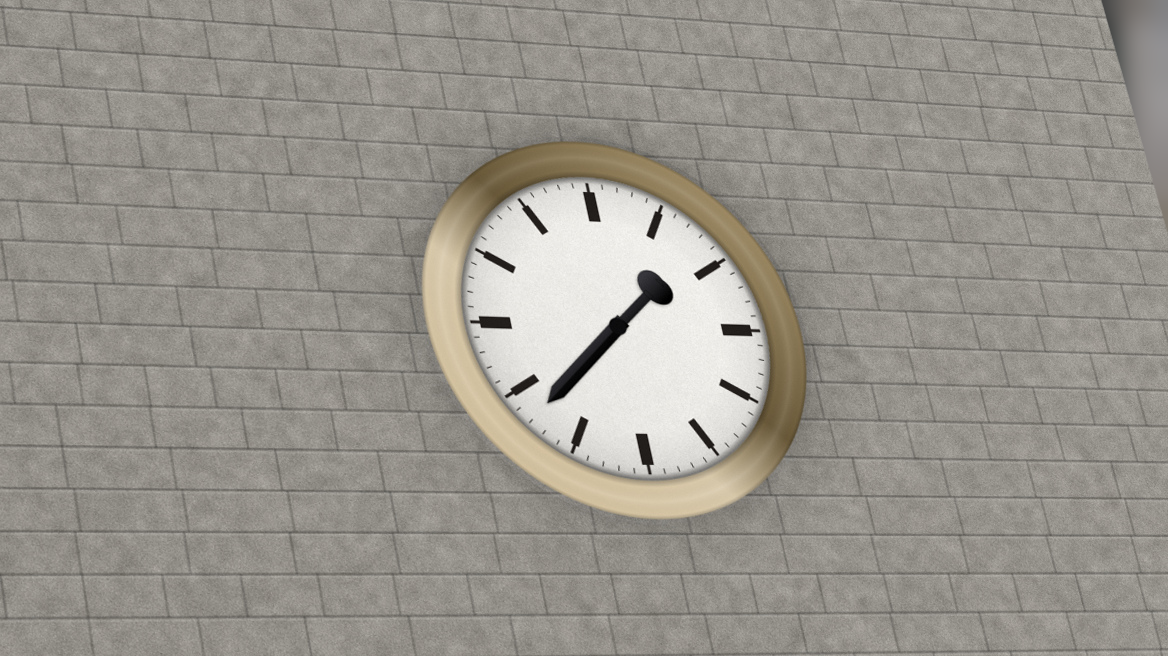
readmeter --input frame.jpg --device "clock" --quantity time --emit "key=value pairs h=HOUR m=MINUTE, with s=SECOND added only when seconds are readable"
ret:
h=1 m=38
